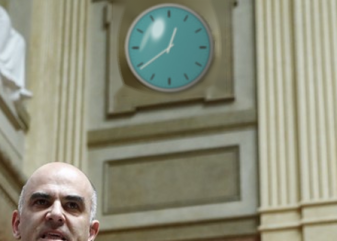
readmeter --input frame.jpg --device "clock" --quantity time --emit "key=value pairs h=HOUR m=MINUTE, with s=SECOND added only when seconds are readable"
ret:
h=12 m=39
